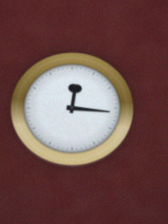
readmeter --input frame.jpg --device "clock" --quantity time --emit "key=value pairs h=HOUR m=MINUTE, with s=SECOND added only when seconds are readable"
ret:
h=12 m=16
